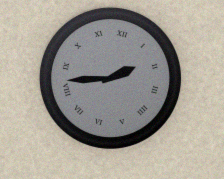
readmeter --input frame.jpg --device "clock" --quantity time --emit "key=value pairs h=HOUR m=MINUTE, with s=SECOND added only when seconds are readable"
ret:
h=1 m=42
